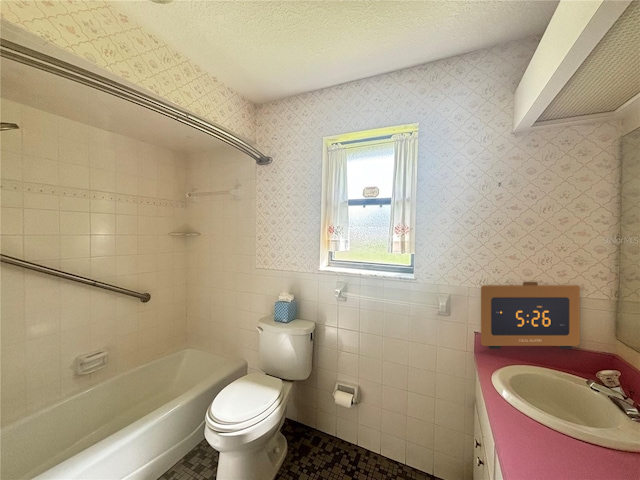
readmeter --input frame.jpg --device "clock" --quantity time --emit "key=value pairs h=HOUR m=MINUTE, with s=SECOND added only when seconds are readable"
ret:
h=5 m=26
